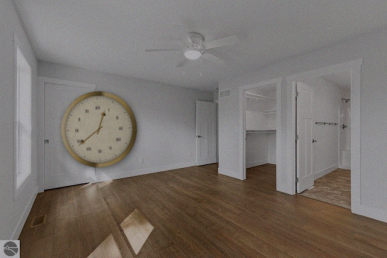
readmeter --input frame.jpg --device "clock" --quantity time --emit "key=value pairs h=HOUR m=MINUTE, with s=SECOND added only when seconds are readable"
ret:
h=12 m=39
